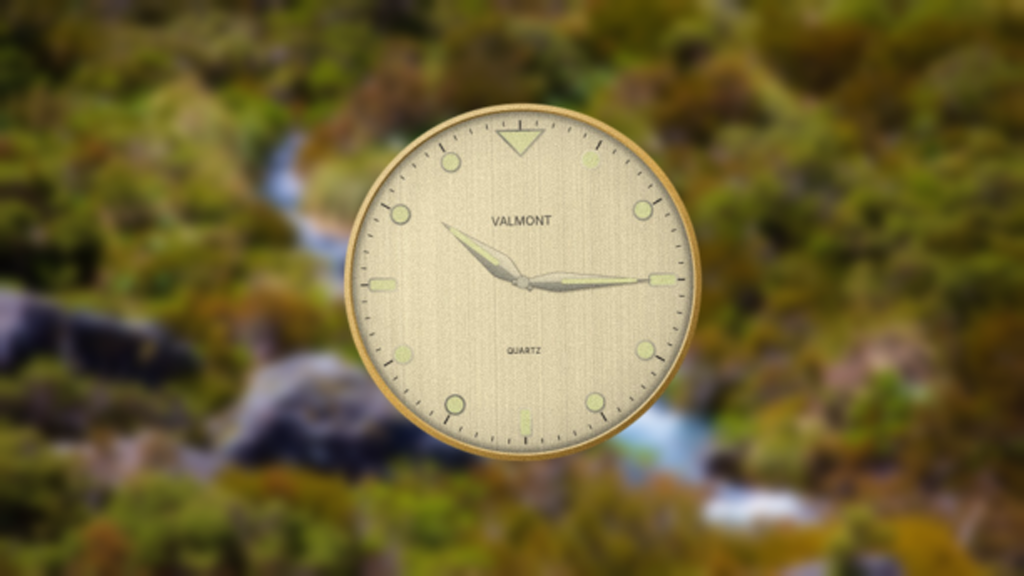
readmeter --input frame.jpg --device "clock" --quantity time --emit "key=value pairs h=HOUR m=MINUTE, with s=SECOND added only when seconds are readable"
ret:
h=10 m=15
